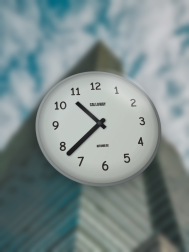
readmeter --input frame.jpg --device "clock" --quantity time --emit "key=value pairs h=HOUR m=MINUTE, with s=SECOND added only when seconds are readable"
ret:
h=10 m=38
